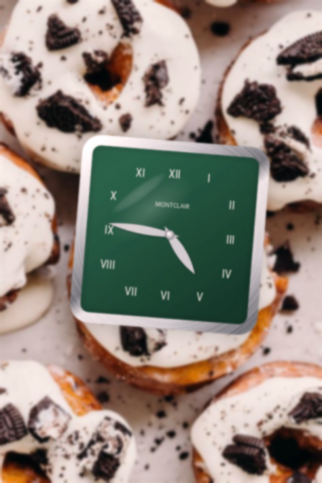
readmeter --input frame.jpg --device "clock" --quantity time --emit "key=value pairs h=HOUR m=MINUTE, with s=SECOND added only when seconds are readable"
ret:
h=4 m=46
